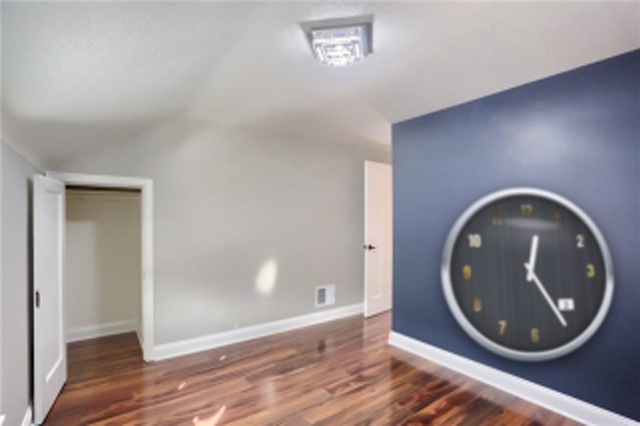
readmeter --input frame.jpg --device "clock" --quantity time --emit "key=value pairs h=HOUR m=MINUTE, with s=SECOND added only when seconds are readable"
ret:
h=12 m=25
